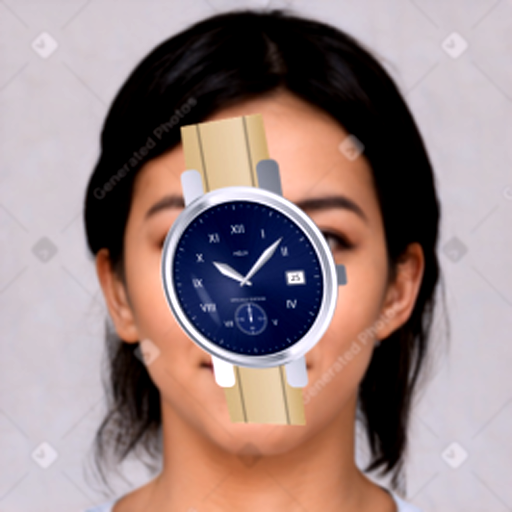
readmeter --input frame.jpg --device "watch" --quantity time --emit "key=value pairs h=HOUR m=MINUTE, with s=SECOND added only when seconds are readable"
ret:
h=10 m=8
